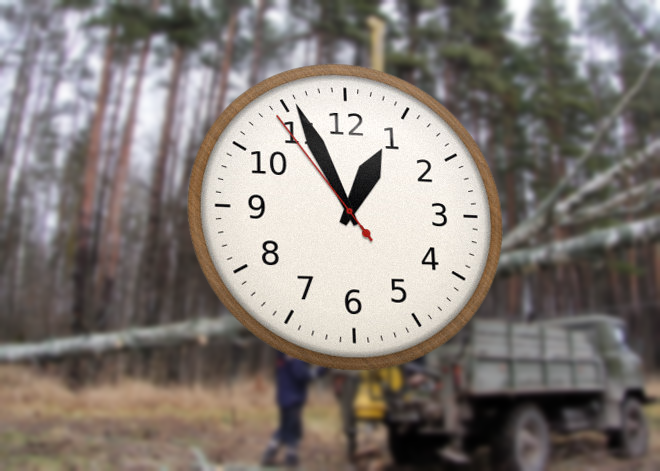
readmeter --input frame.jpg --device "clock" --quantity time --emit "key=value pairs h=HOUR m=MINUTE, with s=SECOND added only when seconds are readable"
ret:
h=12 m=55 s=54
